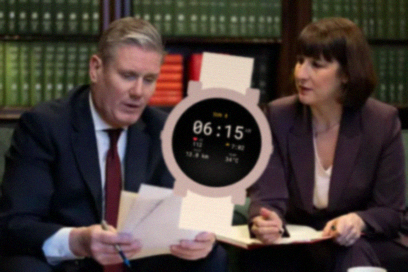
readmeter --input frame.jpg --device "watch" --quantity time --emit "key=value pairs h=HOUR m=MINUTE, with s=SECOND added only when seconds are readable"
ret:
h=6 m=15
